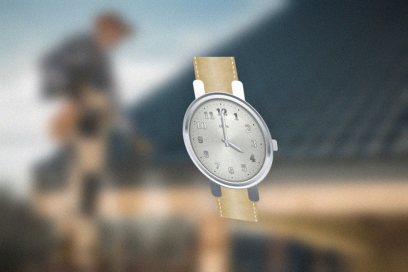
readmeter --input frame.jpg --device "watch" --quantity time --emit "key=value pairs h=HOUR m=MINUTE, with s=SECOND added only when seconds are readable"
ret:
h=4 m=0
